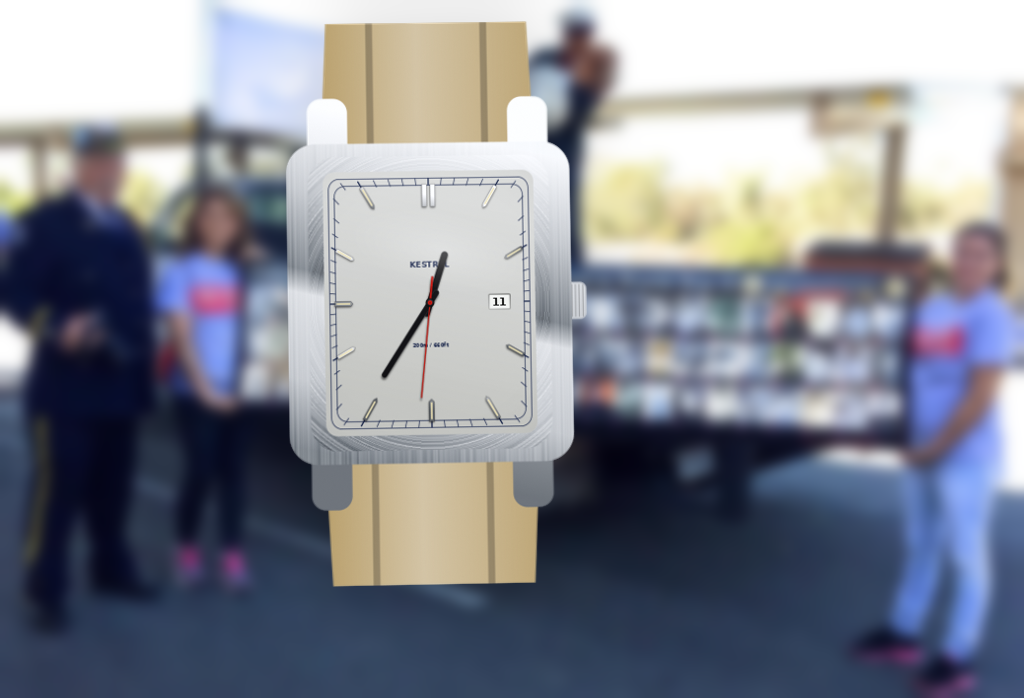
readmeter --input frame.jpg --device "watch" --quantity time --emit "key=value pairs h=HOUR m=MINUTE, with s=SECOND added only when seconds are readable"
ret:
h=12 m=35 s=31
